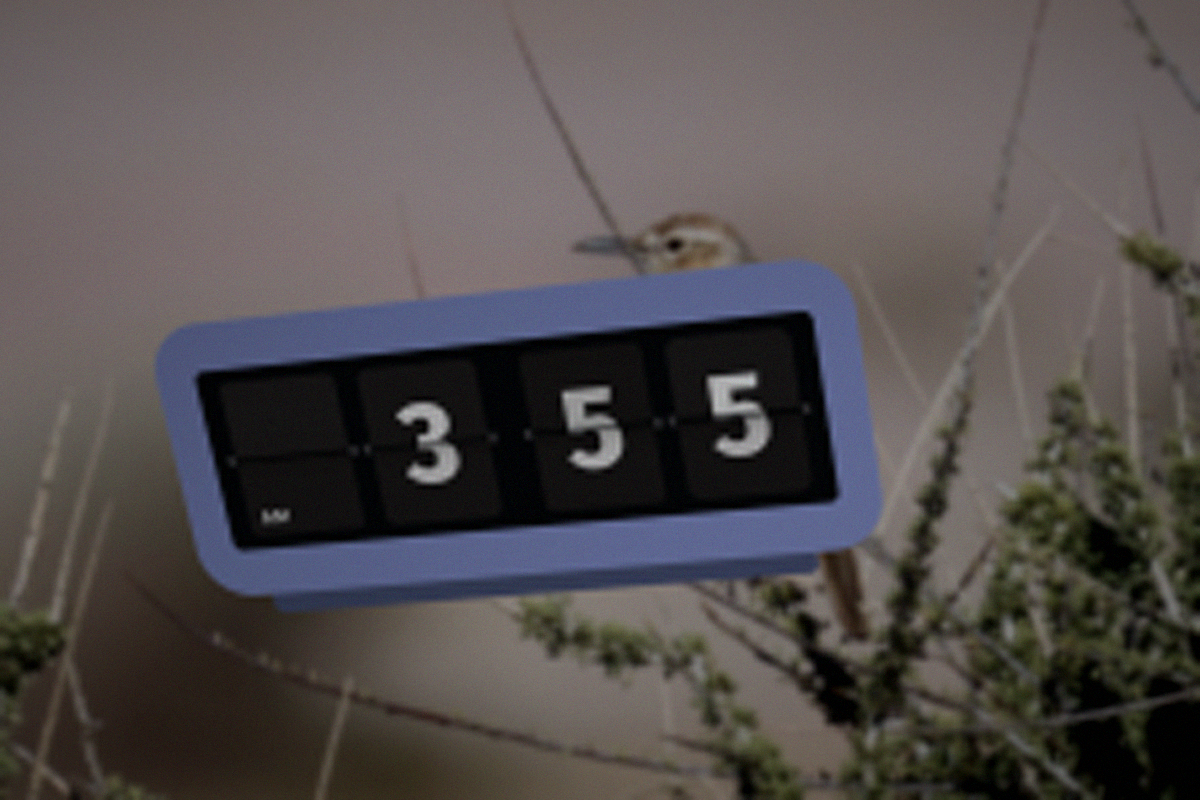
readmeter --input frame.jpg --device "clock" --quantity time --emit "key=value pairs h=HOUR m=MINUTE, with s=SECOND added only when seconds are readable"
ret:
h=3 m=55
